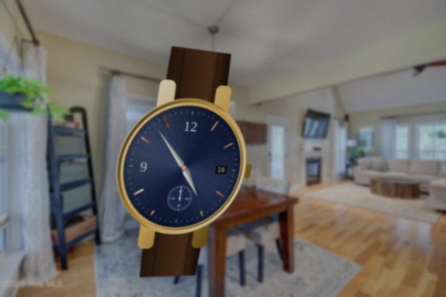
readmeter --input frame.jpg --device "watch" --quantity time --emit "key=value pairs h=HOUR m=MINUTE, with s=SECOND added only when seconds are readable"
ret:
h=4 m=53
